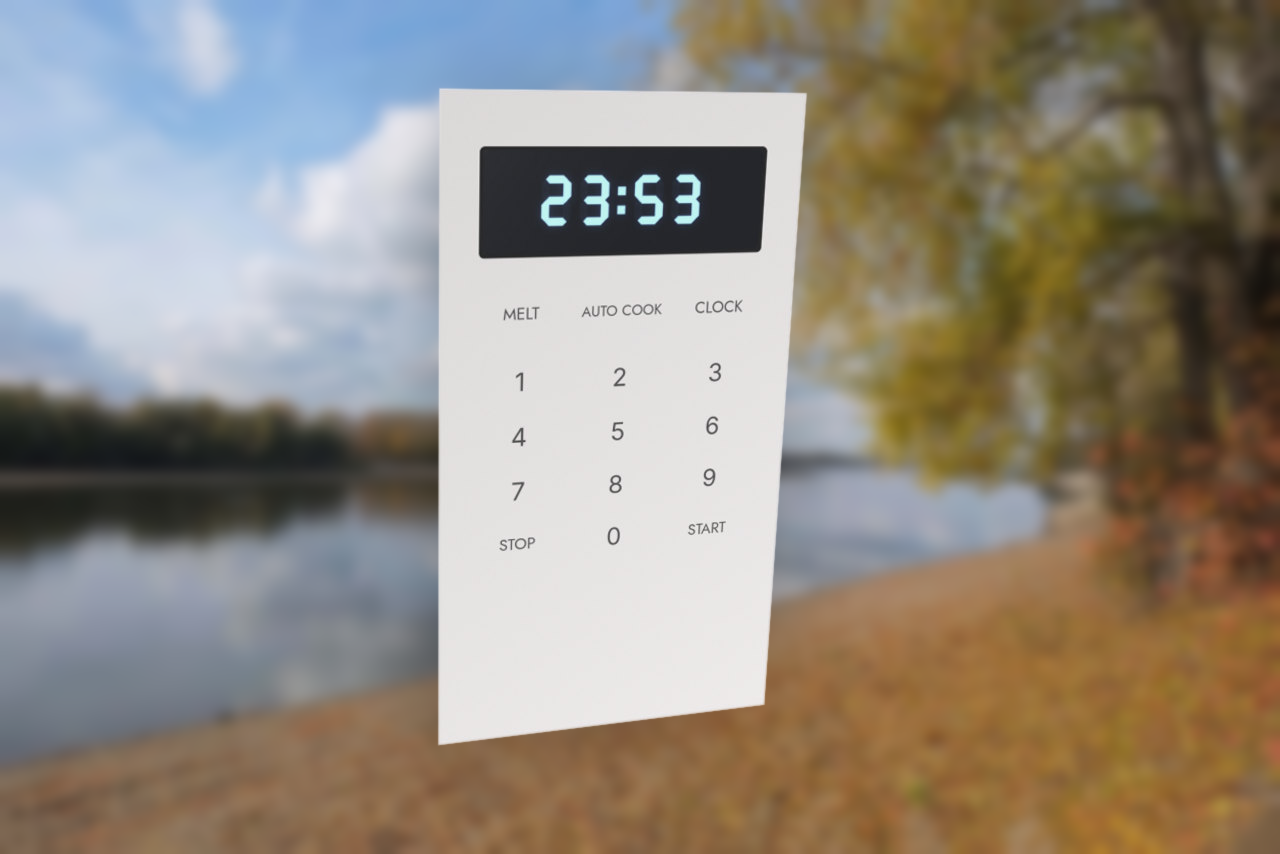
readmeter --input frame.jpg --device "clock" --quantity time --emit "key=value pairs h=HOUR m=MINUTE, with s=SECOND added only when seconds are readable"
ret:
h=23 m=53
